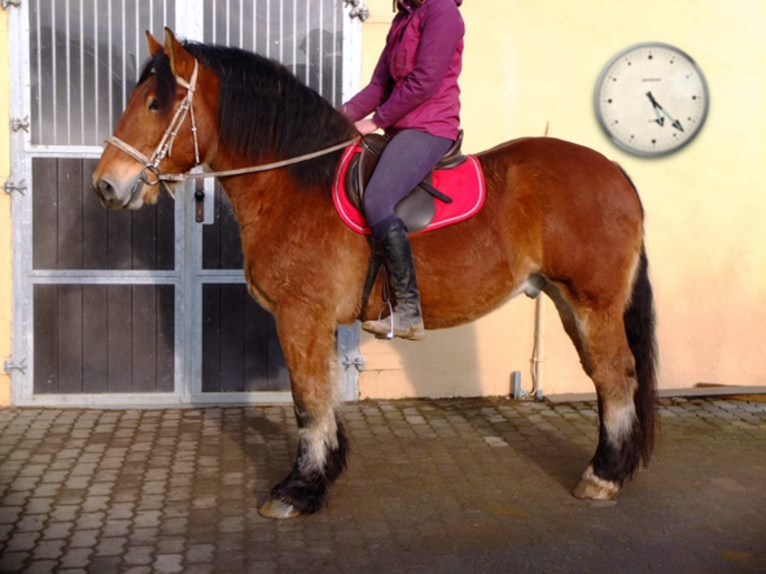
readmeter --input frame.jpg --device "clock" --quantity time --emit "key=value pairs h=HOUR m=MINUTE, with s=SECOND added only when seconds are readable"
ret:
h=5 m=23
